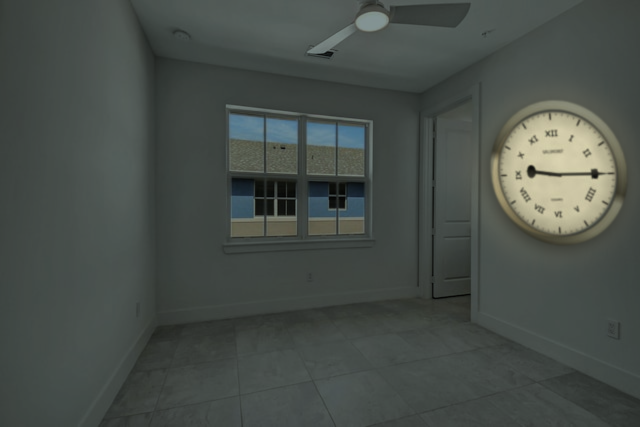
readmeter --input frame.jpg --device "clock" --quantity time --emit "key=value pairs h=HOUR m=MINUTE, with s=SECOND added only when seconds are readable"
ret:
h=9 m=15
